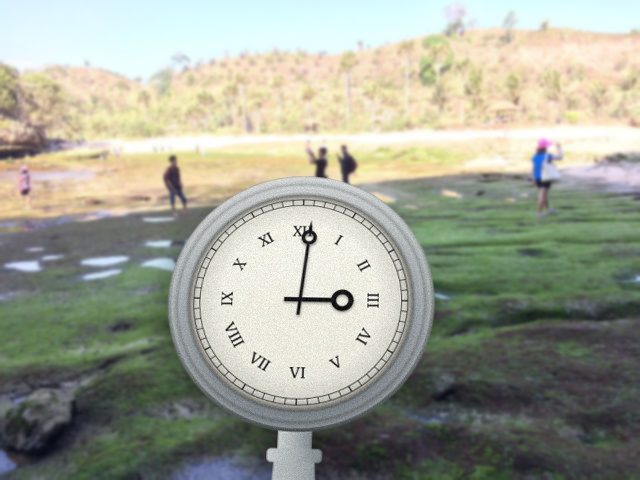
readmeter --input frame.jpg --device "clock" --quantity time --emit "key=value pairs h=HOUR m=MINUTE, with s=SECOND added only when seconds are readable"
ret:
h=3 m=1
